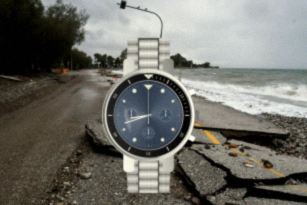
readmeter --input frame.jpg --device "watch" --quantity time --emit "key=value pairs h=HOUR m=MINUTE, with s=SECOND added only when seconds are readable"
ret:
h=8 m=42
